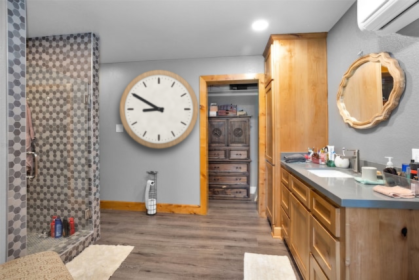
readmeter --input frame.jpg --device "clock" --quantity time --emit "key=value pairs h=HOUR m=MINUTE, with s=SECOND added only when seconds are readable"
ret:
h=8 m=50
